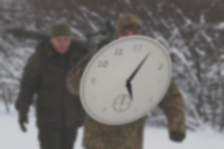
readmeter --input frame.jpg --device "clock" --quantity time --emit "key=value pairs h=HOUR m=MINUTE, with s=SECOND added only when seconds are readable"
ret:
h=5 m=4
